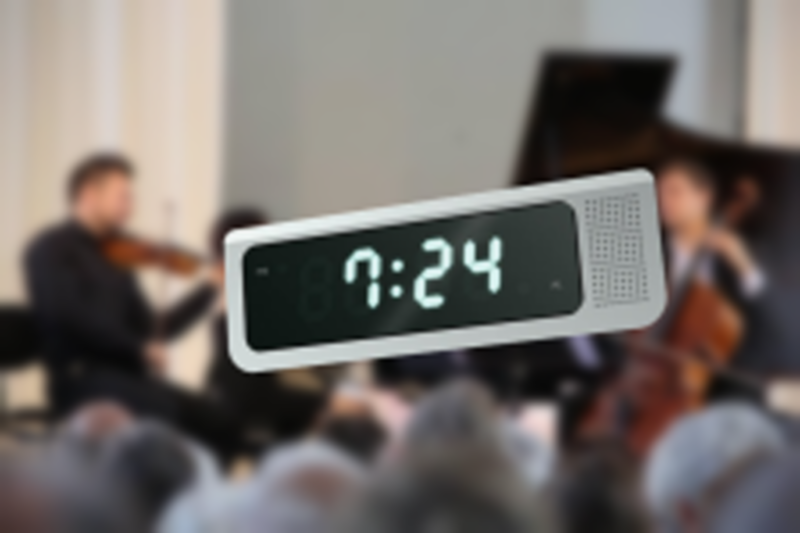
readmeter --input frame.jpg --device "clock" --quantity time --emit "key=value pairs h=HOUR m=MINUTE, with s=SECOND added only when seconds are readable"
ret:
h=7 m=24
